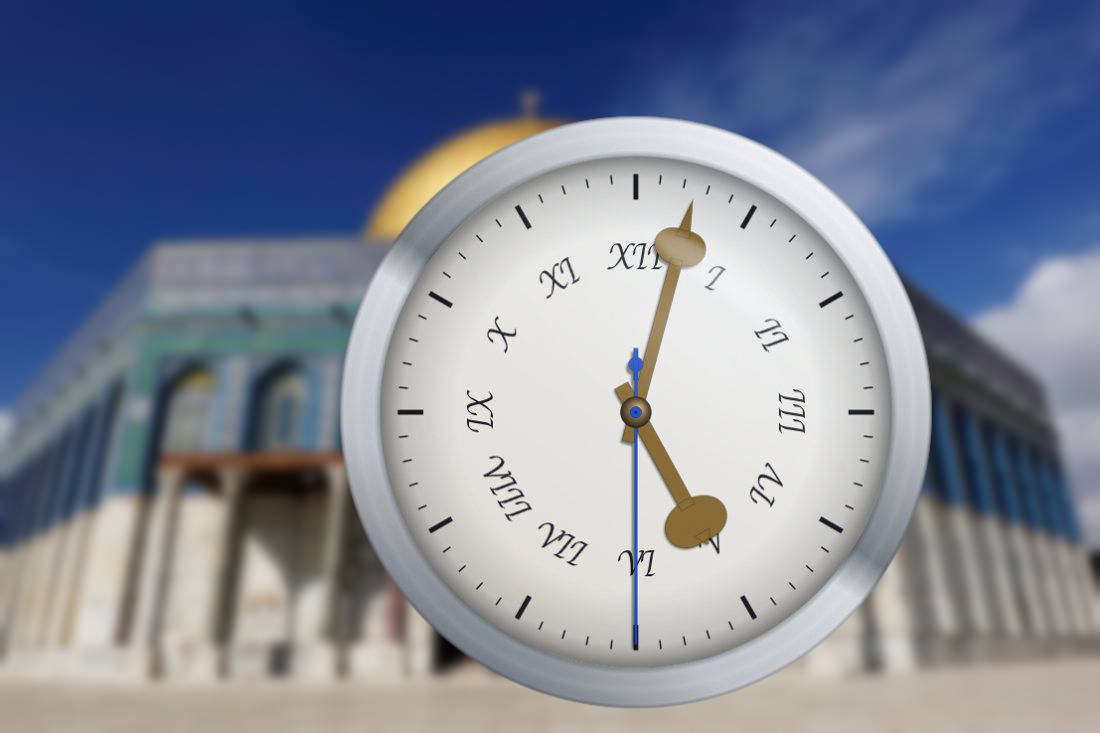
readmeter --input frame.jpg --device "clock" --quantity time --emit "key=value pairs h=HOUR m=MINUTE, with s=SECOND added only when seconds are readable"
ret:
h=5 m=2 s=30
